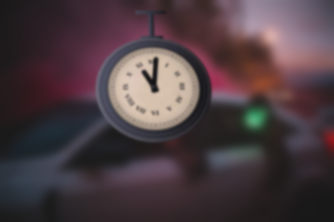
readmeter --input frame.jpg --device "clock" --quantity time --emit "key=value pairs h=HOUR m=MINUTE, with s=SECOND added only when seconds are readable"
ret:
h=11 m=1
